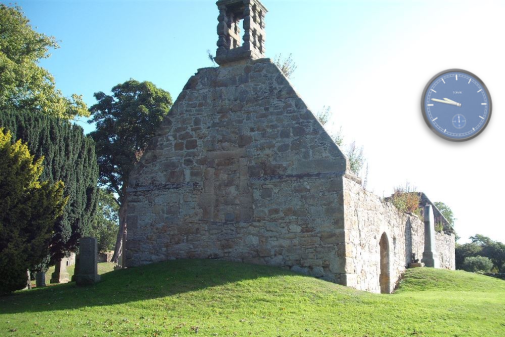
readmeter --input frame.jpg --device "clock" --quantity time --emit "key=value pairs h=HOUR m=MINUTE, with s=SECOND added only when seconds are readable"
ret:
h=9 m=47
